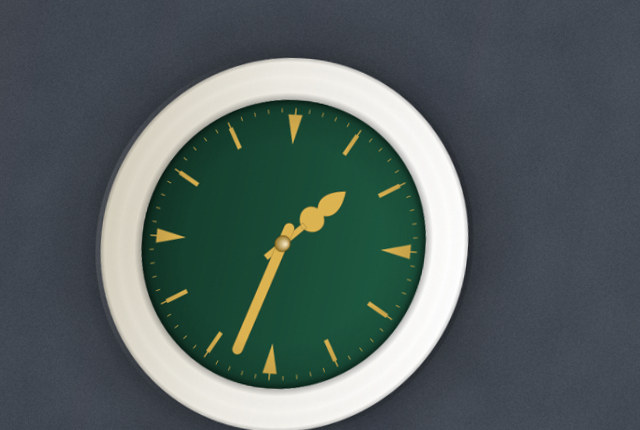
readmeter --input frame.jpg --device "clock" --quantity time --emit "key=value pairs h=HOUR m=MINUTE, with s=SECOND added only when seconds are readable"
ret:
h=1 m=33
